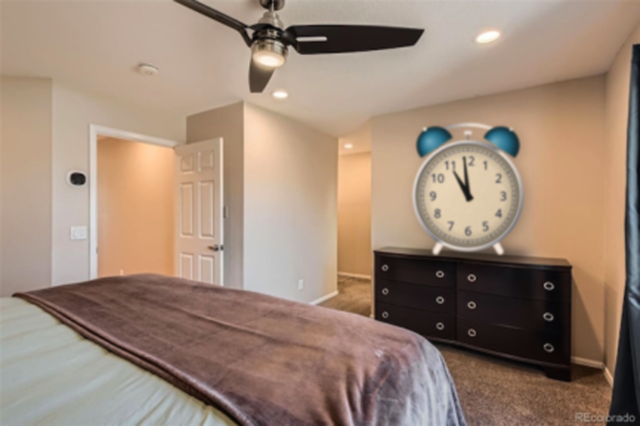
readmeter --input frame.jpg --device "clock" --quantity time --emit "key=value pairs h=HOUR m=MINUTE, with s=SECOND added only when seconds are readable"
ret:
h=10 m=59
